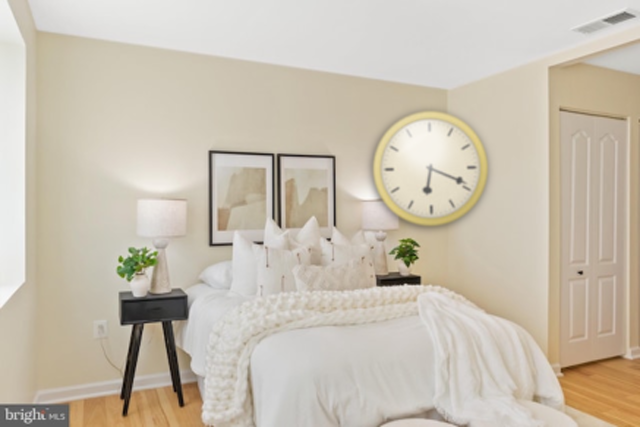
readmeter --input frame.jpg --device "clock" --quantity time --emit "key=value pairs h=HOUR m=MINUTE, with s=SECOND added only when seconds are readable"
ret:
h=6 m=19
